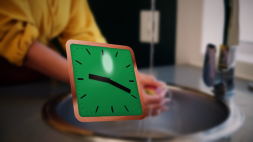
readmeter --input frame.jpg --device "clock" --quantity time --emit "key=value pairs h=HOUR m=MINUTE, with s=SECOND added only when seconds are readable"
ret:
h=9 m=19
